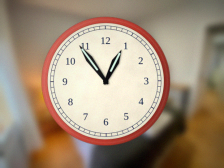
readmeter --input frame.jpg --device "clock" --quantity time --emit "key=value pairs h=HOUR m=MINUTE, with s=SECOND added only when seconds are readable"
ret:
h=12 m=54
